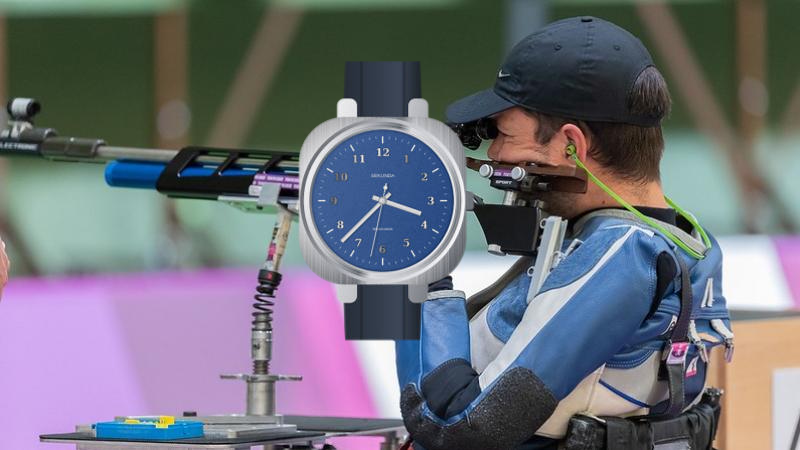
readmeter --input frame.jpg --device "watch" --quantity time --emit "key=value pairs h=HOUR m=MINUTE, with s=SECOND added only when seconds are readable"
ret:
h=3 m=37 s=32
